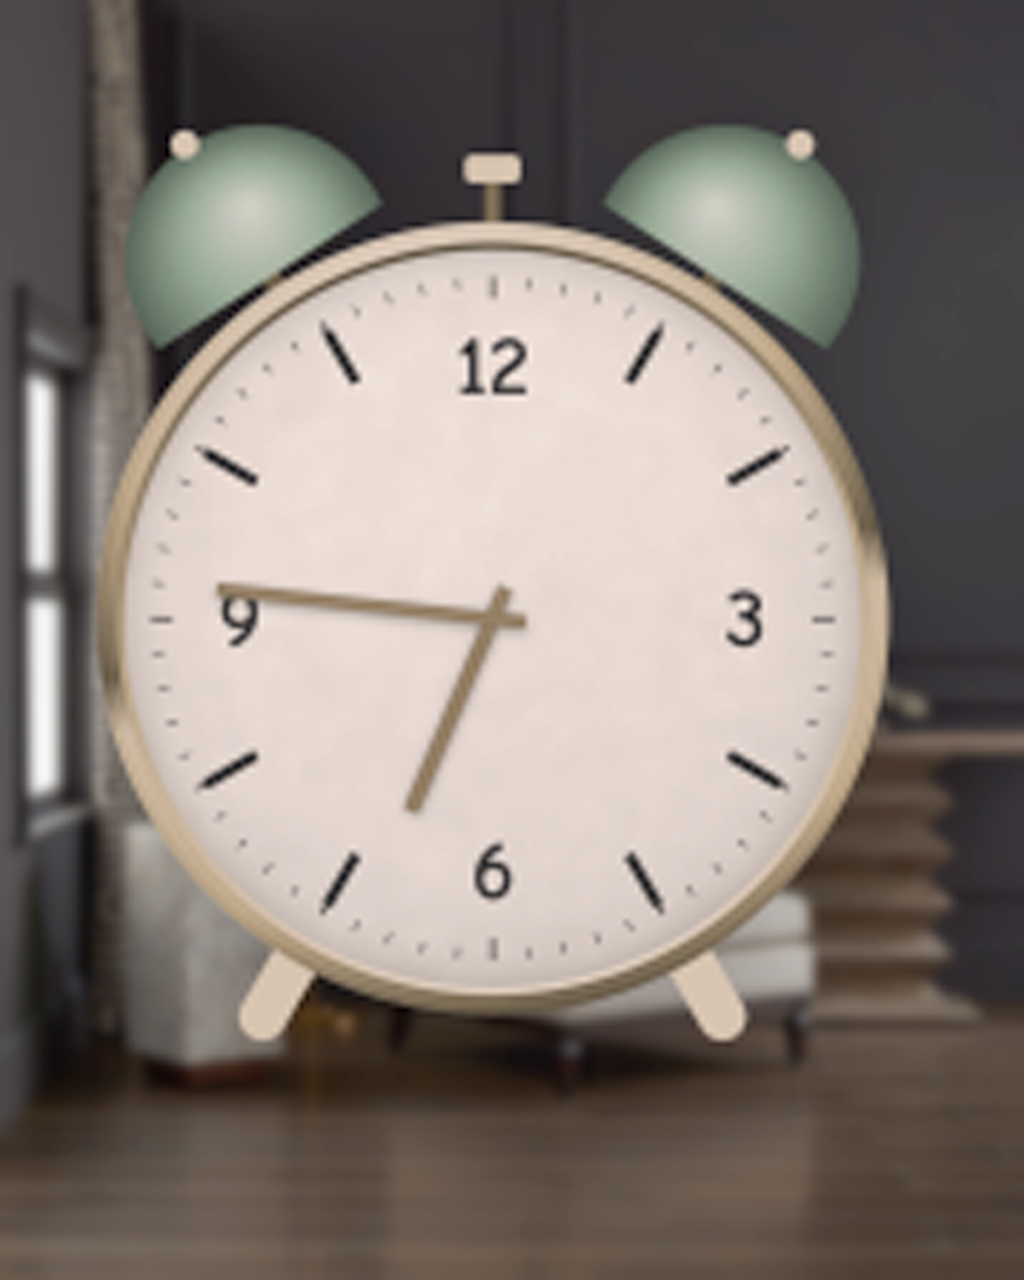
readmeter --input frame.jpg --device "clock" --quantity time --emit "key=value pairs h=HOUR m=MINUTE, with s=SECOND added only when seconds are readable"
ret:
h=6 m=46
